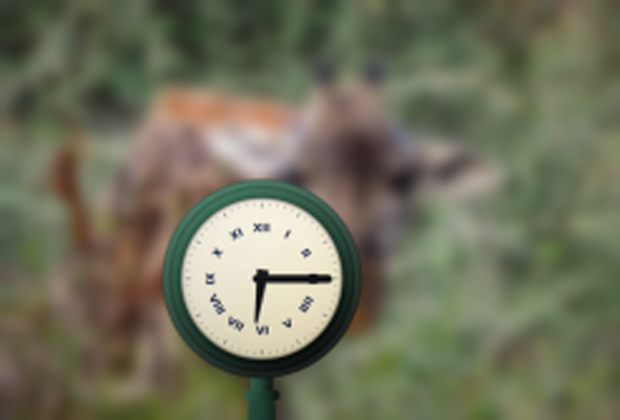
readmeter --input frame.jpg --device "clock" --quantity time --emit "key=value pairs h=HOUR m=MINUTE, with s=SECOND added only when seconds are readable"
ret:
h=6 m=15
